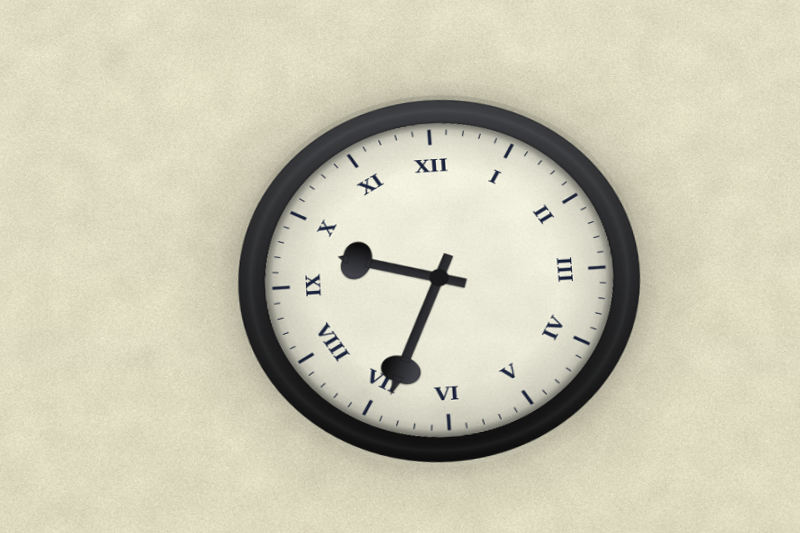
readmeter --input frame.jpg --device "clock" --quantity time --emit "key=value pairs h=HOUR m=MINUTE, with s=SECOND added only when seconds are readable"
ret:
h=9 m=34
